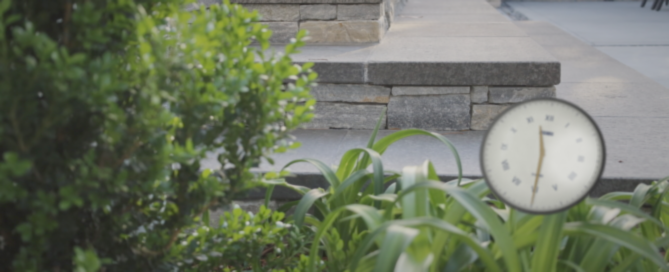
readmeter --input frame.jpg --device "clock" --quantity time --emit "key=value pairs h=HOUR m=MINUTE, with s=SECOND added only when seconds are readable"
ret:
h=11 m=30
